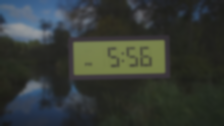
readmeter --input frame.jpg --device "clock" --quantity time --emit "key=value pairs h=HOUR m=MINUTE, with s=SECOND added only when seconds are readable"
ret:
h=5 m=56
